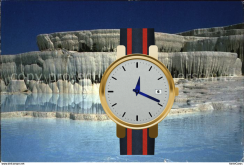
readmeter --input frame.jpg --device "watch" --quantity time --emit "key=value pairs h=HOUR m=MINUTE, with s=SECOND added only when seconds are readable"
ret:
h=12 m=19
